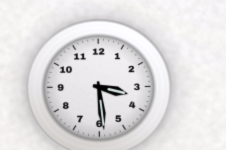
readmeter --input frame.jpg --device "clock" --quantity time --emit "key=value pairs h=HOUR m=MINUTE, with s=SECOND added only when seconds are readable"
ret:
h=3 m=29
